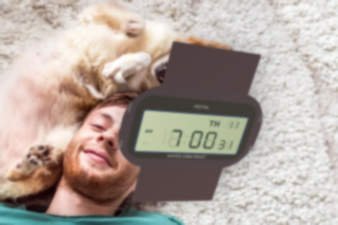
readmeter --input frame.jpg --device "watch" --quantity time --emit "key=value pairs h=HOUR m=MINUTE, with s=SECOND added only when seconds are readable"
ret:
h=7 m=0
